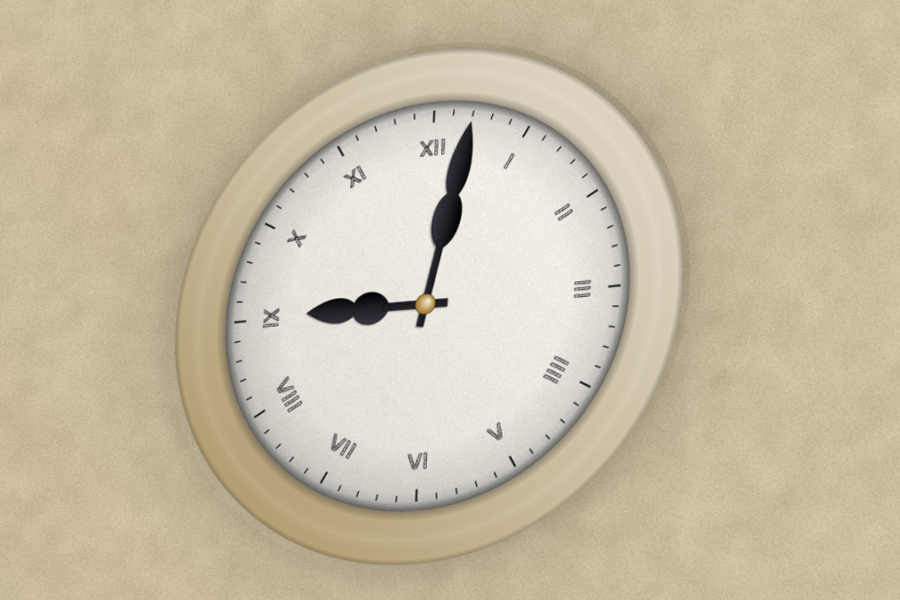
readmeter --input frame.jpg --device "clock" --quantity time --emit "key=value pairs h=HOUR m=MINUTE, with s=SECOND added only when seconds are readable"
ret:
h=9 m=2
